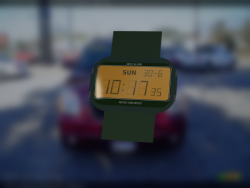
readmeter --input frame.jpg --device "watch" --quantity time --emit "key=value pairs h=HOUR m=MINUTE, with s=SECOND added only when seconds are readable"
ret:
h=10 m=17 s=35
